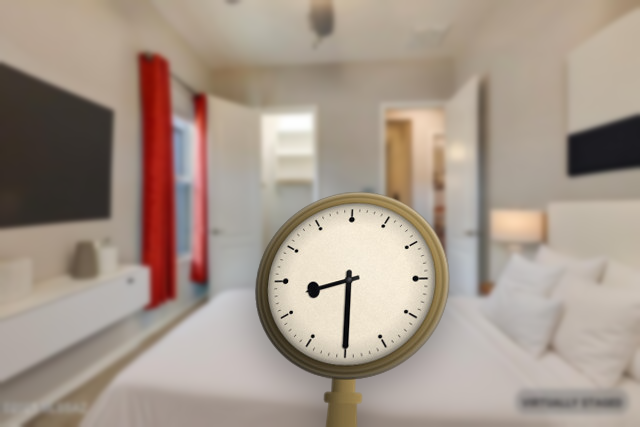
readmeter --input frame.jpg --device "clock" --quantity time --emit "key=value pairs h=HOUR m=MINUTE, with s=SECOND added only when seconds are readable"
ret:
h=8 m=30
